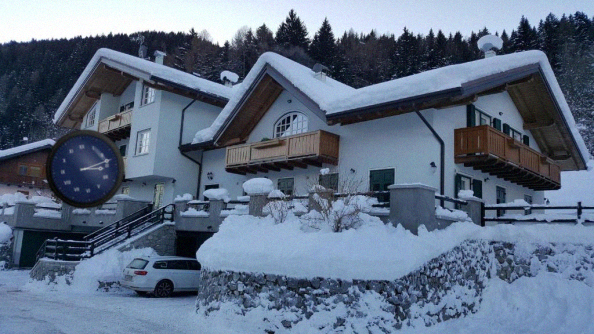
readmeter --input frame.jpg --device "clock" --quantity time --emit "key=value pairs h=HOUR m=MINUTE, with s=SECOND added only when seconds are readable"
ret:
h=3 m=13
